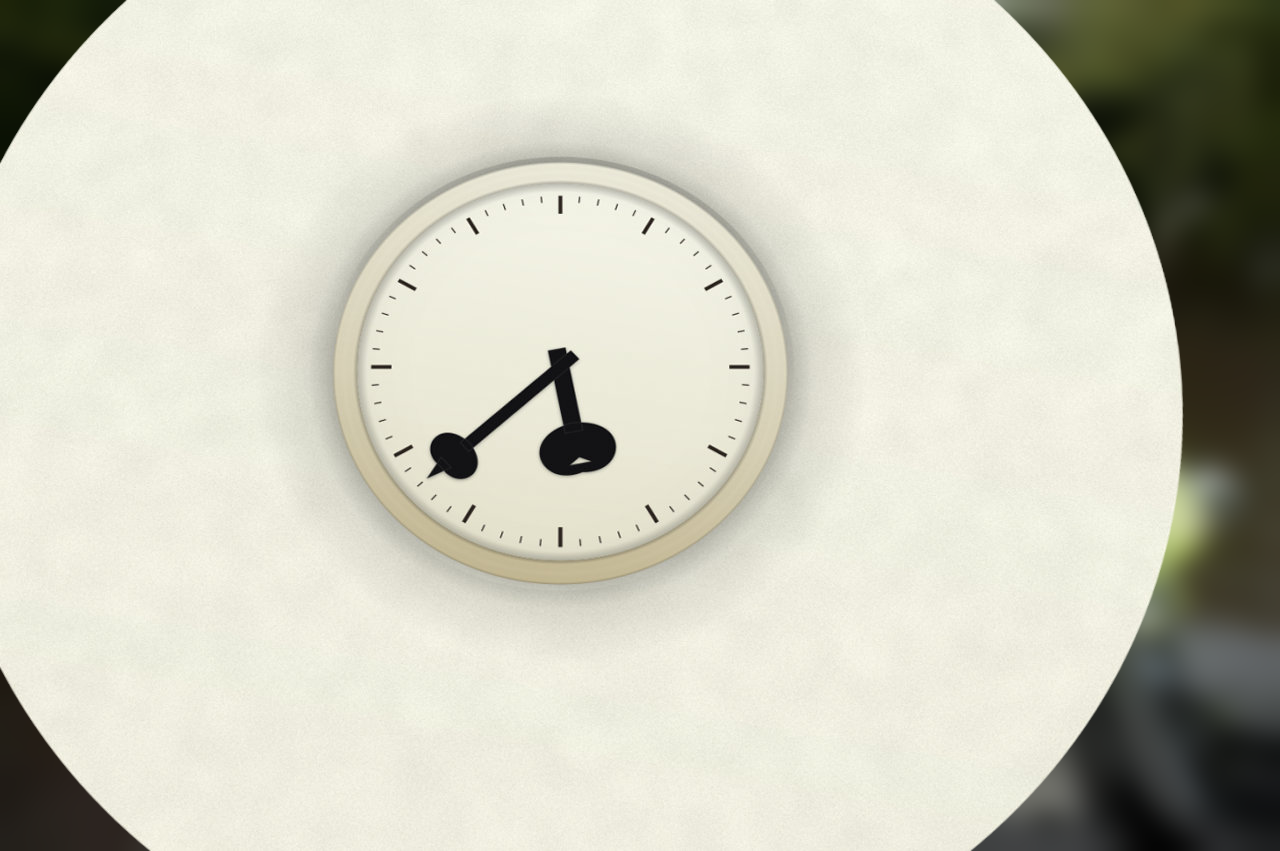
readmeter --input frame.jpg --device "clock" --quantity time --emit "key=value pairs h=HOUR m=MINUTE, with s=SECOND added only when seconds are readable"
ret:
h=5 m=38
